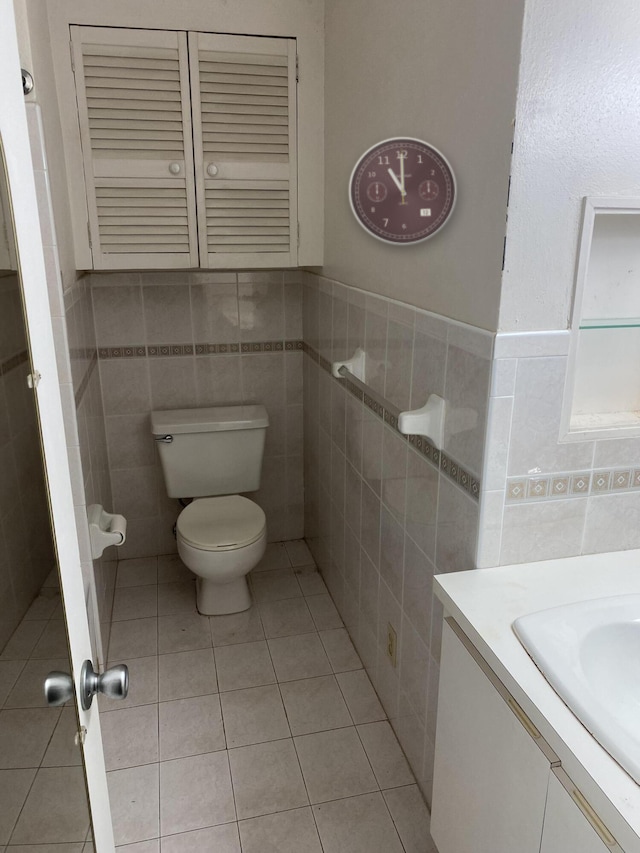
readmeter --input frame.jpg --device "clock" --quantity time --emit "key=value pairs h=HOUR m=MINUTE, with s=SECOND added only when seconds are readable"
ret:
h=11 m=0
